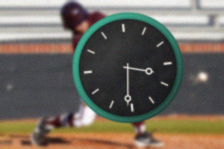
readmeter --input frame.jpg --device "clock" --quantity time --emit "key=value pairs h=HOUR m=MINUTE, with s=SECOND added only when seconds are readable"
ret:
h=3 m=31
